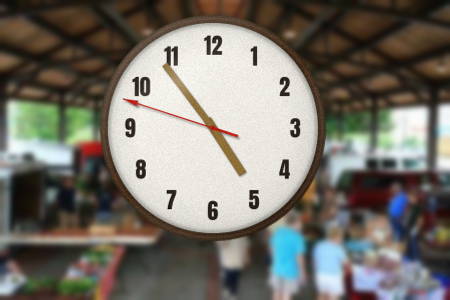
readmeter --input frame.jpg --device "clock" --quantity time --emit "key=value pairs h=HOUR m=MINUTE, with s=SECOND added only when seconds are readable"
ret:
h=4 m=53 s=48
